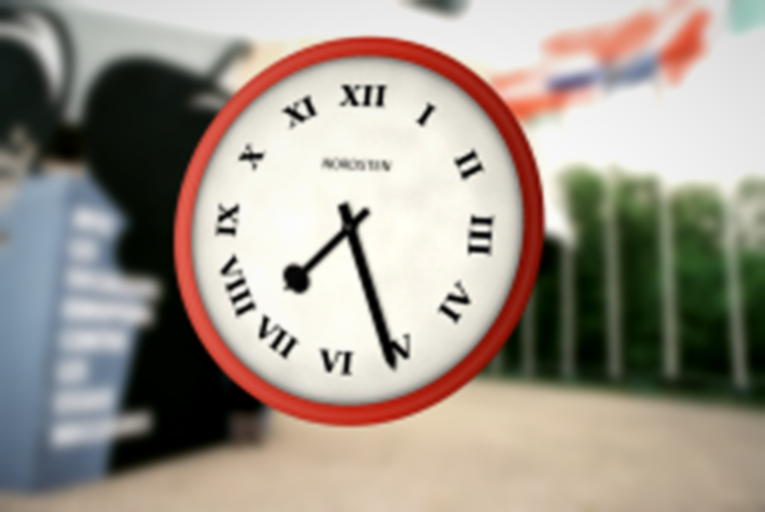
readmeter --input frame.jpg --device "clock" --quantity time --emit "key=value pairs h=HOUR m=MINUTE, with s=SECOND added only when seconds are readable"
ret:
h=7 m=26
